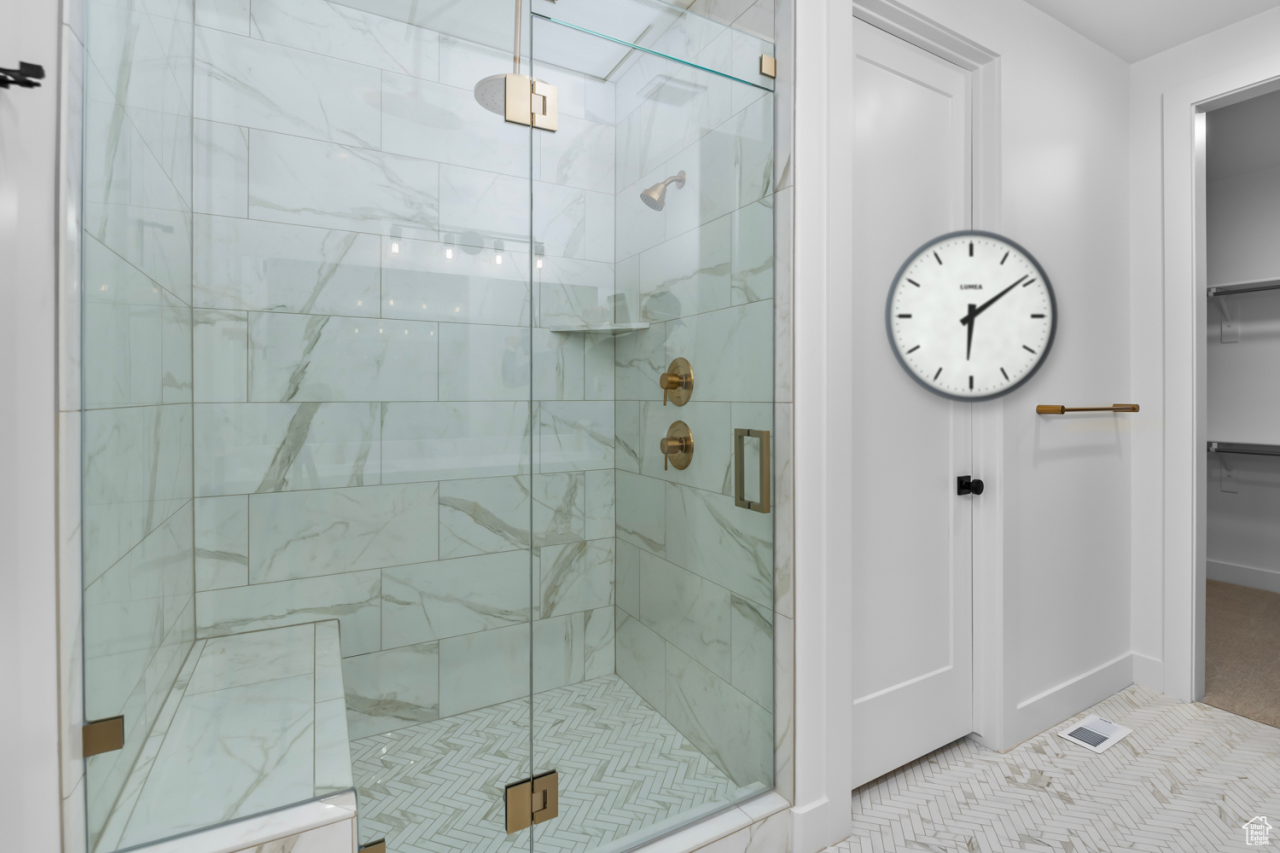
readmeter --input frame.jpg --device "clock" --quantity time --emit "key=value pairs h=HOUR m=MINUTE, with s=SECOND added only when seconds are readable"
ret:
h=6 m=9
